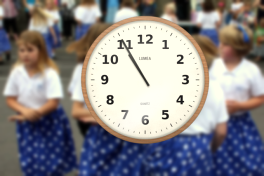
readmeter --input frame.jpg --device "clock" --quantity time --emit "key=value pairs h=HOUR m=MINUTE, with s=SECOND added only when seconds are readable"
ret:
h=10 m=55
